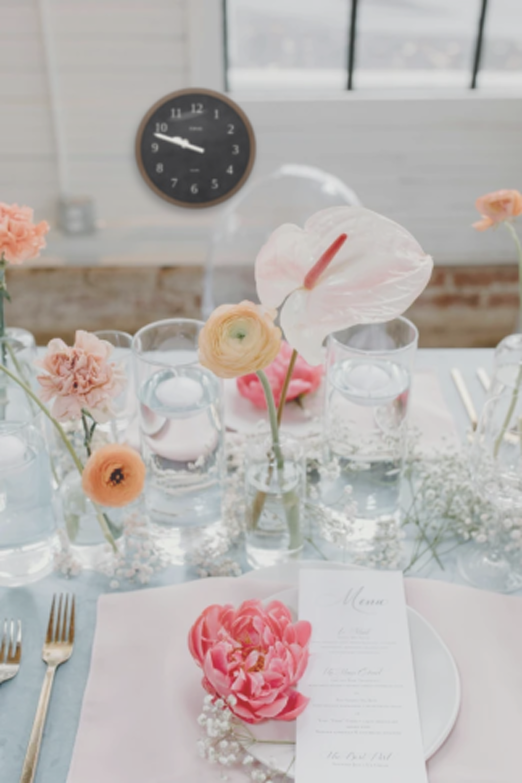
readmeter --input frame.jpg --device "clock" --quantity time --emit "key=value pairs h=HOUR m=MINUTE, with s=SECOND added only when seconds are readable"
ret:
h=9 m=48
